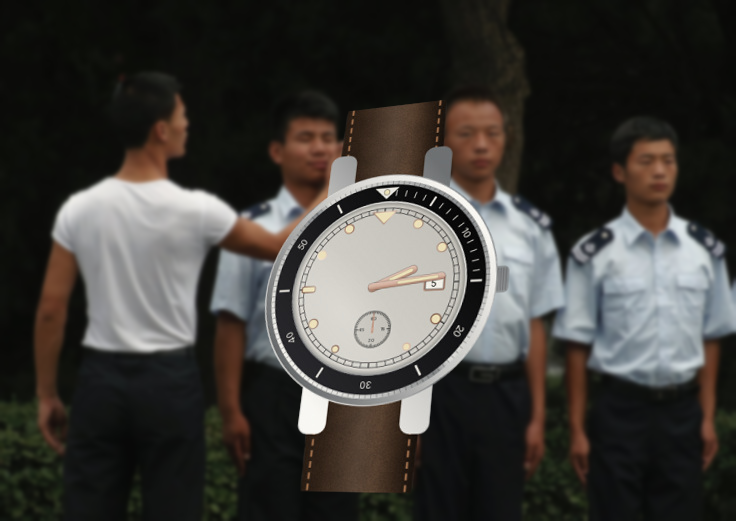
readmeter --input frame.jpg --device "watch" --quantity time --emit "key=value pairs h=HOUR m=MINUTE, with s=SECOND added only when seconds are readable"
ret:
h=2 m=14
